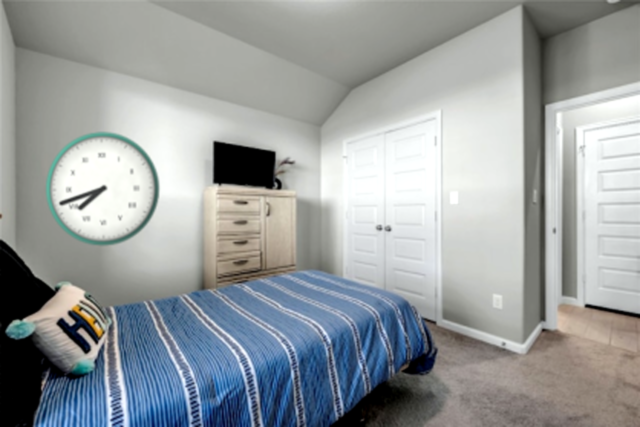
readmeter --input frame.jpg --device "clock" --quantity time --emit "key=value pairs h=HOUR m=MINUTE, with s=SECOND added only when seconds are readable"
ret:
h=7 m=42
